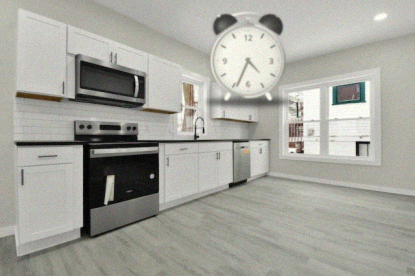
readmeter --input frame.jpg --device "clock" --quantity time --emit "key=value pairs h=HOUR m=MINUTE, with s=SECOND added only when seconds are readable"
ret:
h=4 m=34
